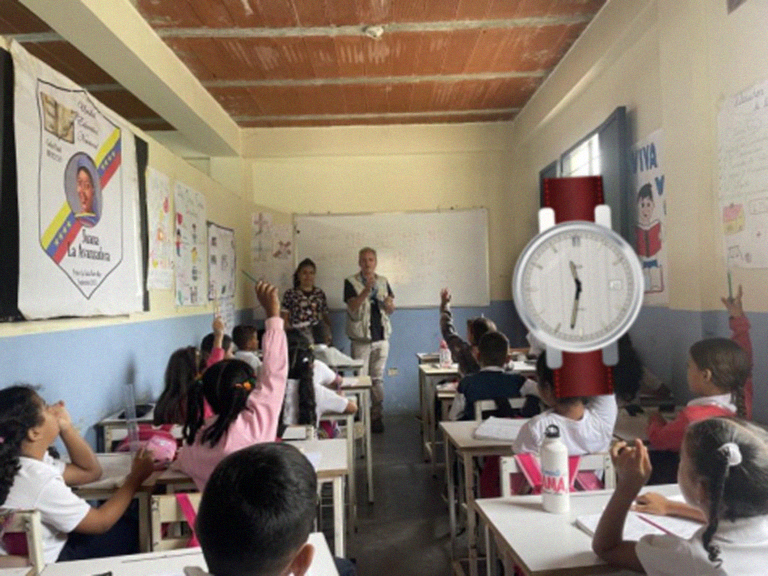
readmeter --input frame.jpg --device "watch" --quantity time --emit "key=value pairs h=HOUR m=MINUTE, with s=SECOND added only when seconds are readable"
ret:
h=11 m=32
